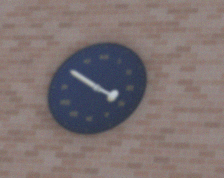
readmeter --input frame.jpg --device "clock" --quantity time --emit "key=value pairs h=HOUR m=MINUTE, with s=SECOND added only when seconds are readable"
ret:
h=3 m=50
